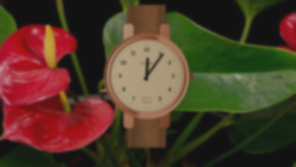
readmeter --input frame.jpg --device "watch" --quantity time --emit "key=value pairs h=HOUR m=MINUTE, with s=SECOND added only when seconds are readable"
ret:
h=12 m=6
